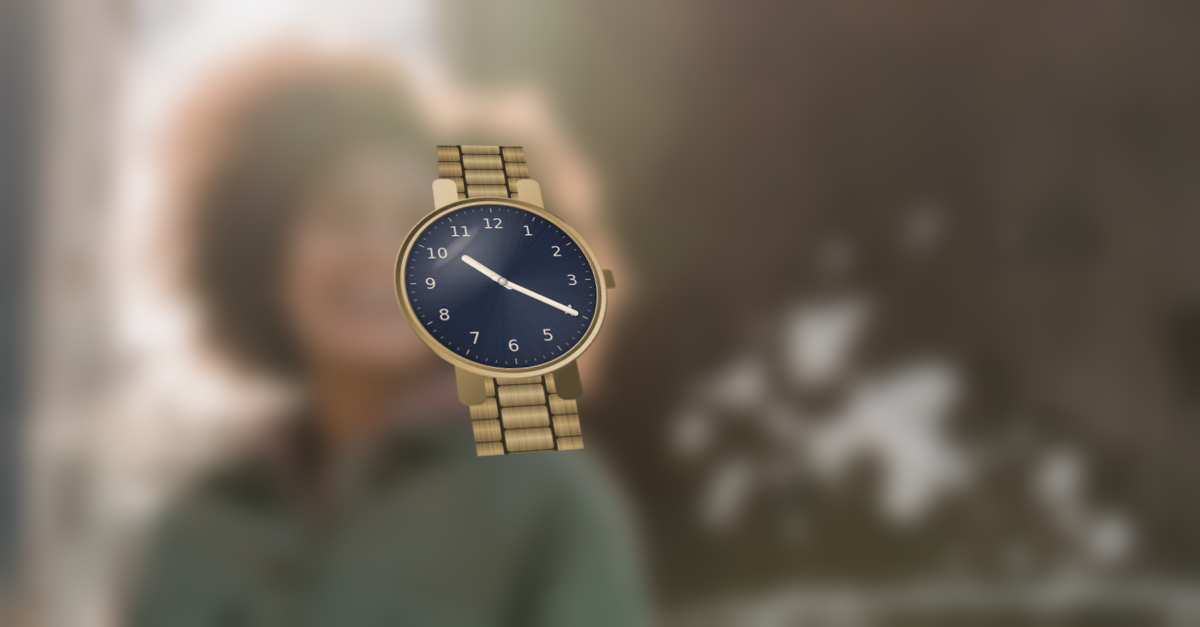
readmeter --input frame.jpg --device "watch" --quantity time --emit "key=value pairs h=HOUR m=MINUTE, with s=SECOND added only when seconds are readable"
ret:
h=10 m=20
